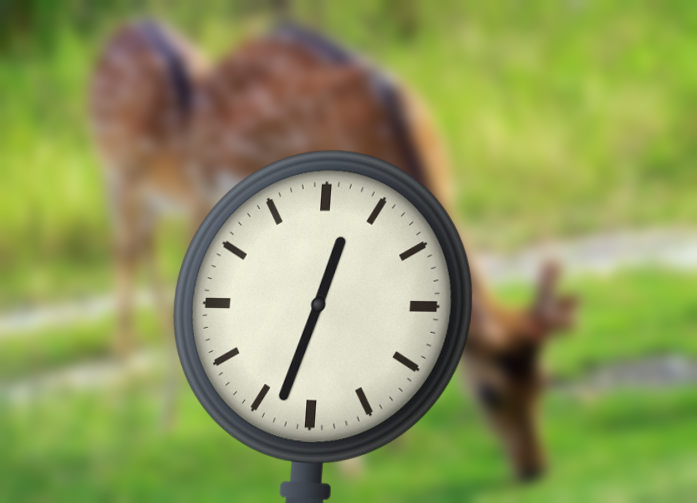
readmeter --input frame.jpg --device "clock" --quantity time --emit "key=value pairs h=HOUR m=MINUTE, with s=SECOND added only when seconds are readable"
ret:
h=12 m=33
